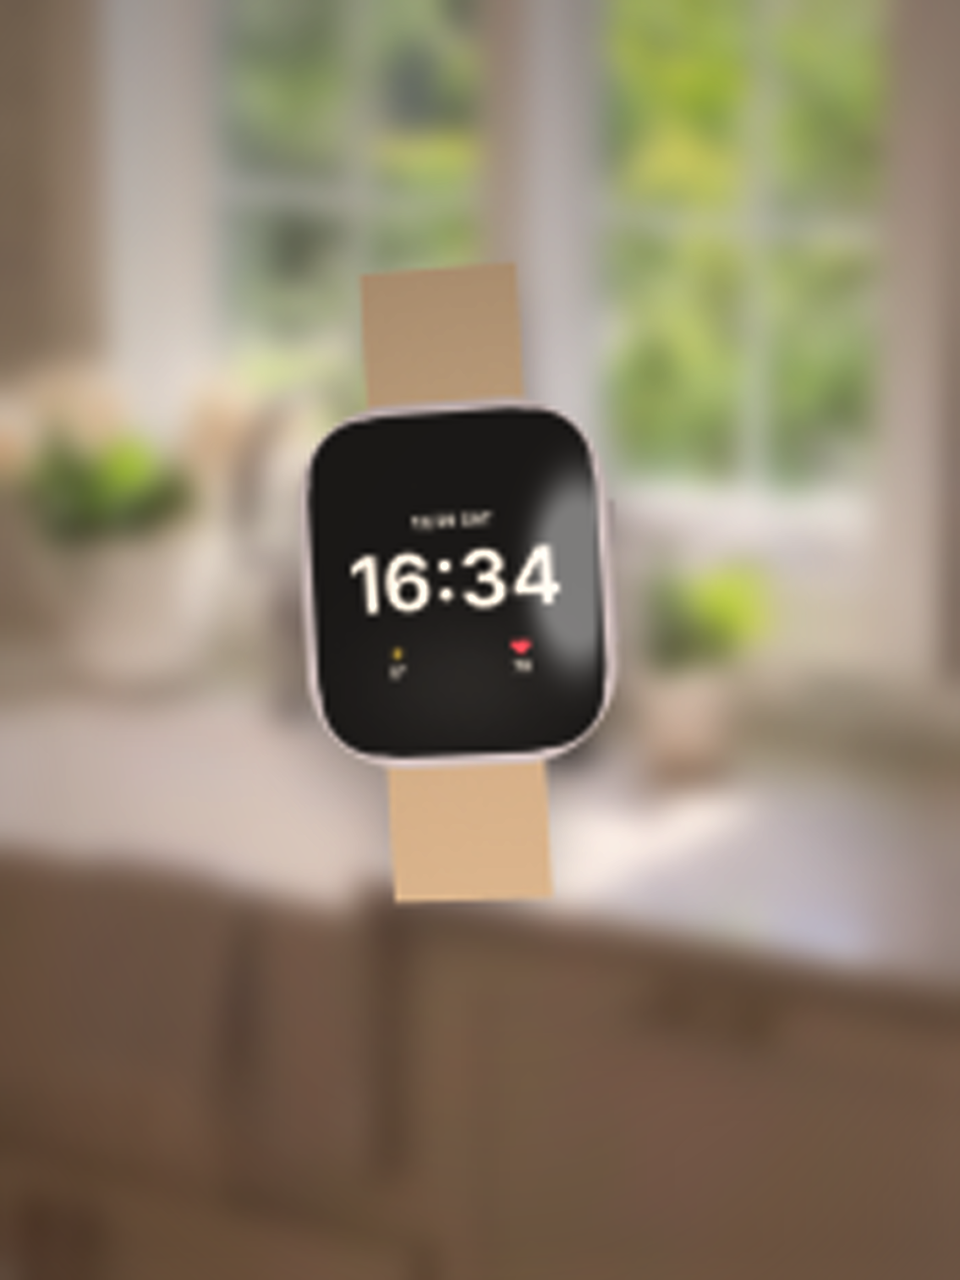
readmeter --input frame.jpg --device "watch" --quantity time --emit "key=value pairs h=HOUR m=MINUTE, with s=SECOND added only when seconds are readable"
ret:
h=16 m=34
